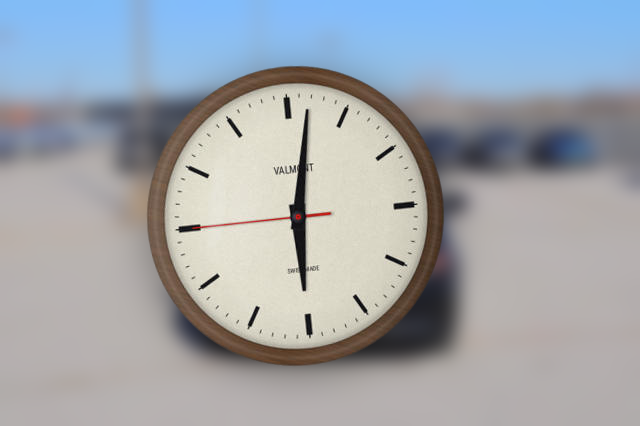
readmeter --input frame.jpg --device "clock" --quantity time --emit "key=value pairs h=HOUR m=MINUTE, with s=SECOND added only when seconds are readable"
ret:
h=6 m=1 s=45
